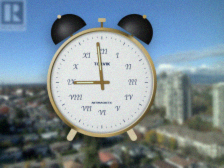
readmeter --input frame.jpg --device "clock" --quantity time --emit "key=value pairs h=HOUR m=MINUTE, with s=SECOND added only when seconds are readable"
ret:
h=8 m=59
